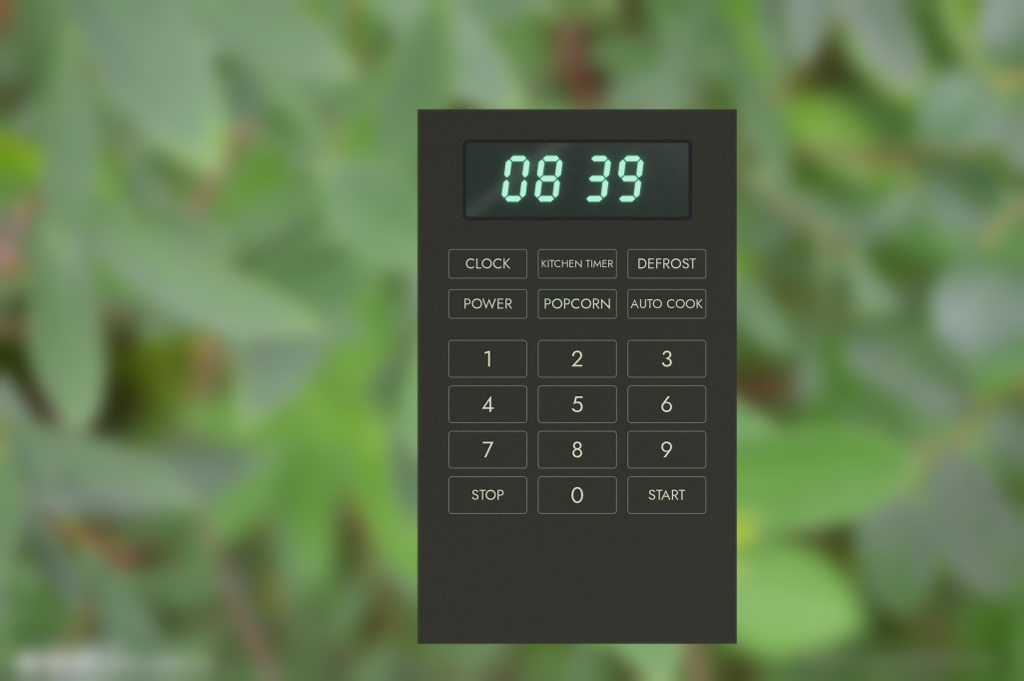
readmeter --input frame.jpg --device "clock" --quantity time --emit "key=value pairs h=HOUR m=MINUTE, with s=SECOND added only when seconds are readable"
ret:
h=8 m=39
